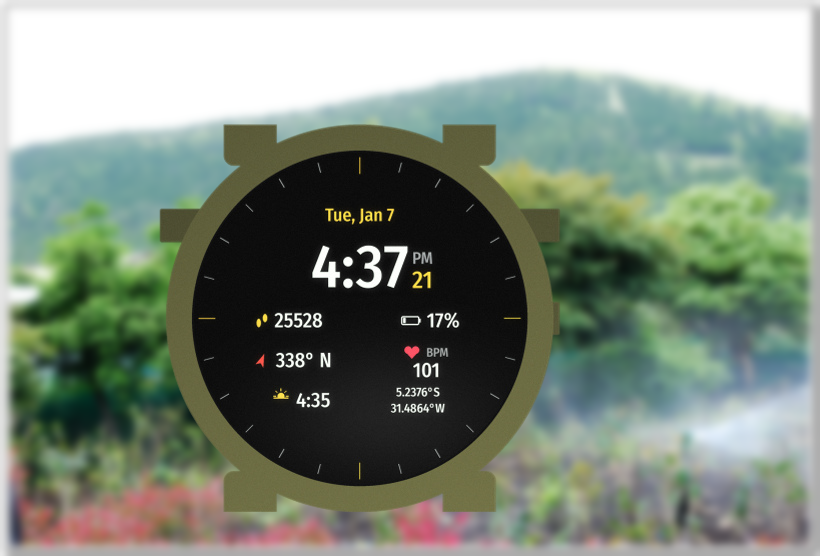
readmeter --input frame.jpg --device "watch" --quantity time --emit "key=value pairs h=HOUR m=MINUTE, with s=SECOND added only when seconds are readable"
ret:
h=4 m=37 s=21
